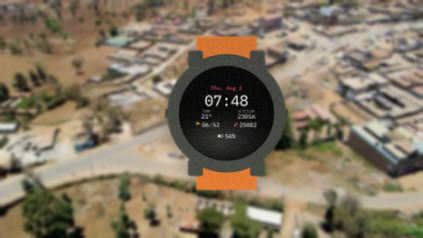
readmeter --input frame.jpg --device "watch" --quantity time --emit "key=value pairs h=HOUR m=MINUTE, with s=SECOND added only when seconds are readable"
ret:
h=7 m=48
